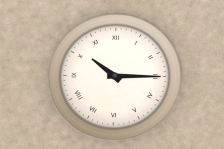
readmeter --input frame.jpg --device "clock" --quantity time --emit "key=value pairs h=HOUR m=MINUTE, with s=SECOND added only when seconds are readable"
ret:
h=10 m=15
